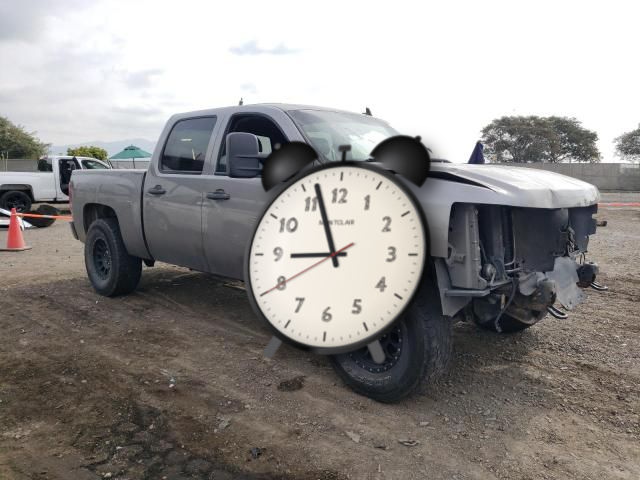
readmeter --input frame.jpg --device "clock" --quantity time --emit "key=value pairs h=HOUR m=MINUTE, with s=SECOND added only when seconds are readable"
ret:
h=8 m=56 s=40
